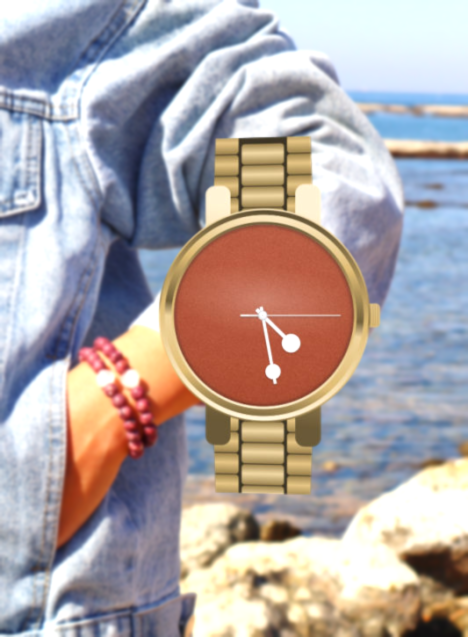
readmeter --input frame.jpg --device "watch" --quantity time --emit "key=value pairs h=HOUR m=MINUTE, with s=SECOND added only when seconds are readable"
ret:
h=4 m=28 s=15
